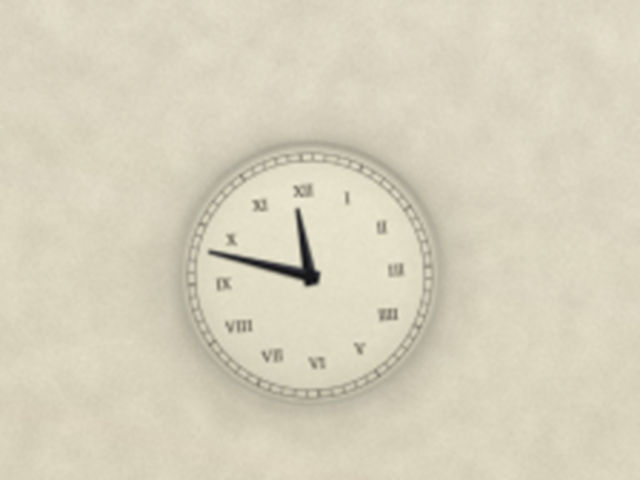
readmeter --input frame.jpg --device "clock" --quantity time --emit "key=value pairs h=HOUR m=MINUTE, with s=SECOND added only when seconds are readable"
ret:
h=11 m=48
